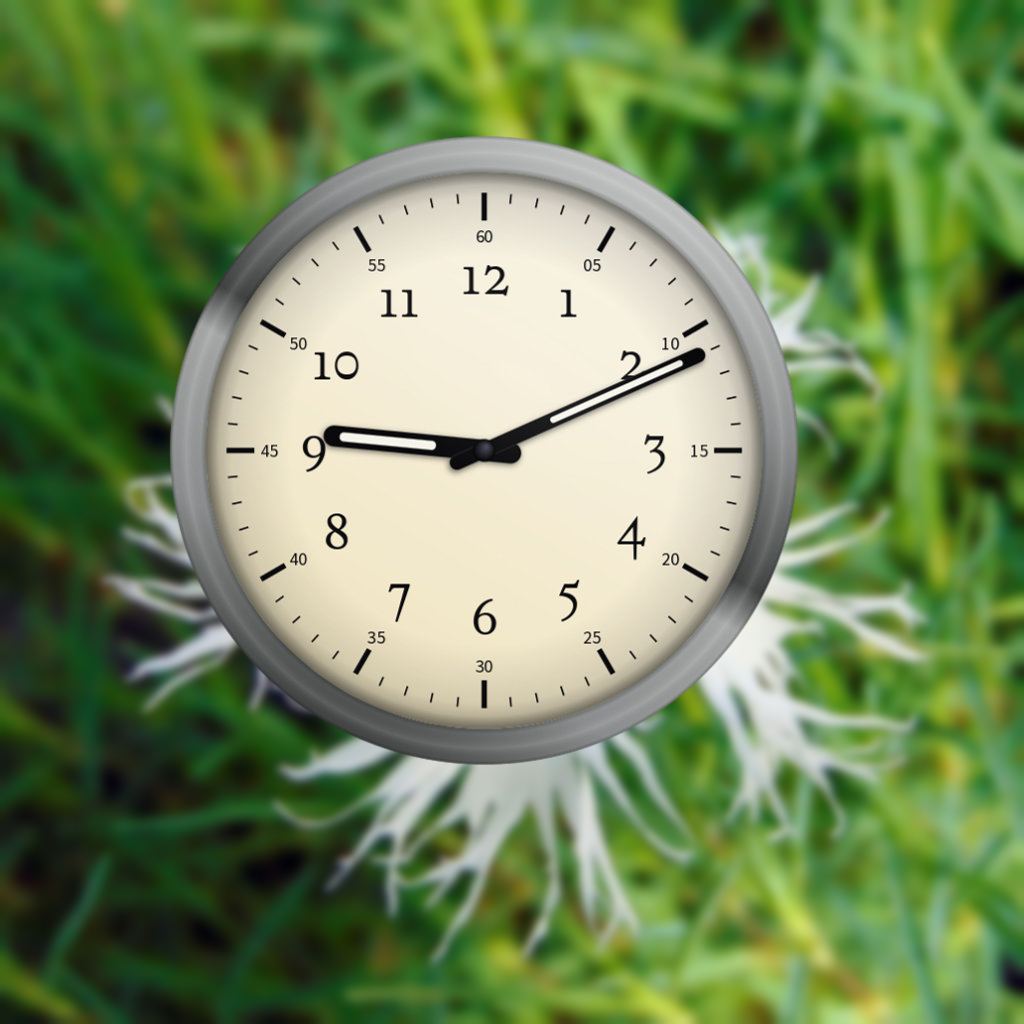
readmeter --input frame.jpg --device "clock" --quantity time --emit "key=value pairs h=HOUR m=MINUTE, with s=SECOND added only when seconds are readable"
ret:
h=9 m=11
